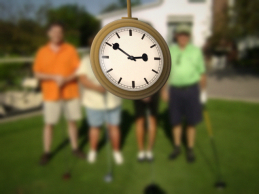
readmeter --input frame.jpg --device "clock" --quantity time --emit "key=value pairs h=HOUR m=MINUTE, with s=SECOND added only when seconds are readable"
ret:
h=2 m=51
